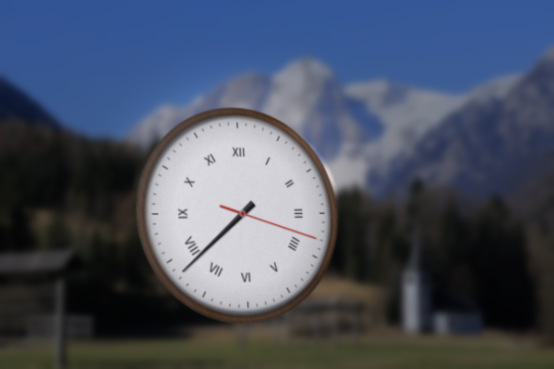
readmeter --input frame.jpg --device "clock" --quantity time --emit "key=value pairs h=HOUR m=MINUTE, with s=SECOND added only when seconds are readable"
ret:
h=7 m=38 s=18
